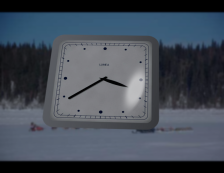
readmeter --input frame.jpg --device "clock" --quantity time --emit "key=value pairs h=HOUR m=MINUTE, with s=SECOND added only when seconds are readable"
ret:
h=3 m=39
